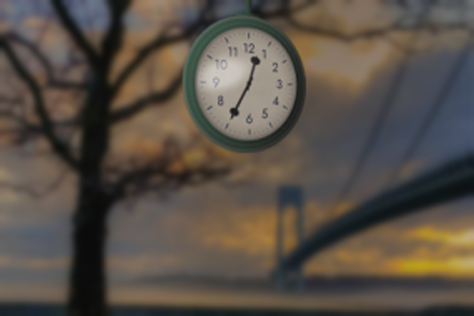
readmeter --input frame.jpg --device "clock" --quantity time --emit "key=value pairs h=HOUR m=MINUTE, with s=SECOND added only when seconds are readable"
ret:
h=12 m=35
